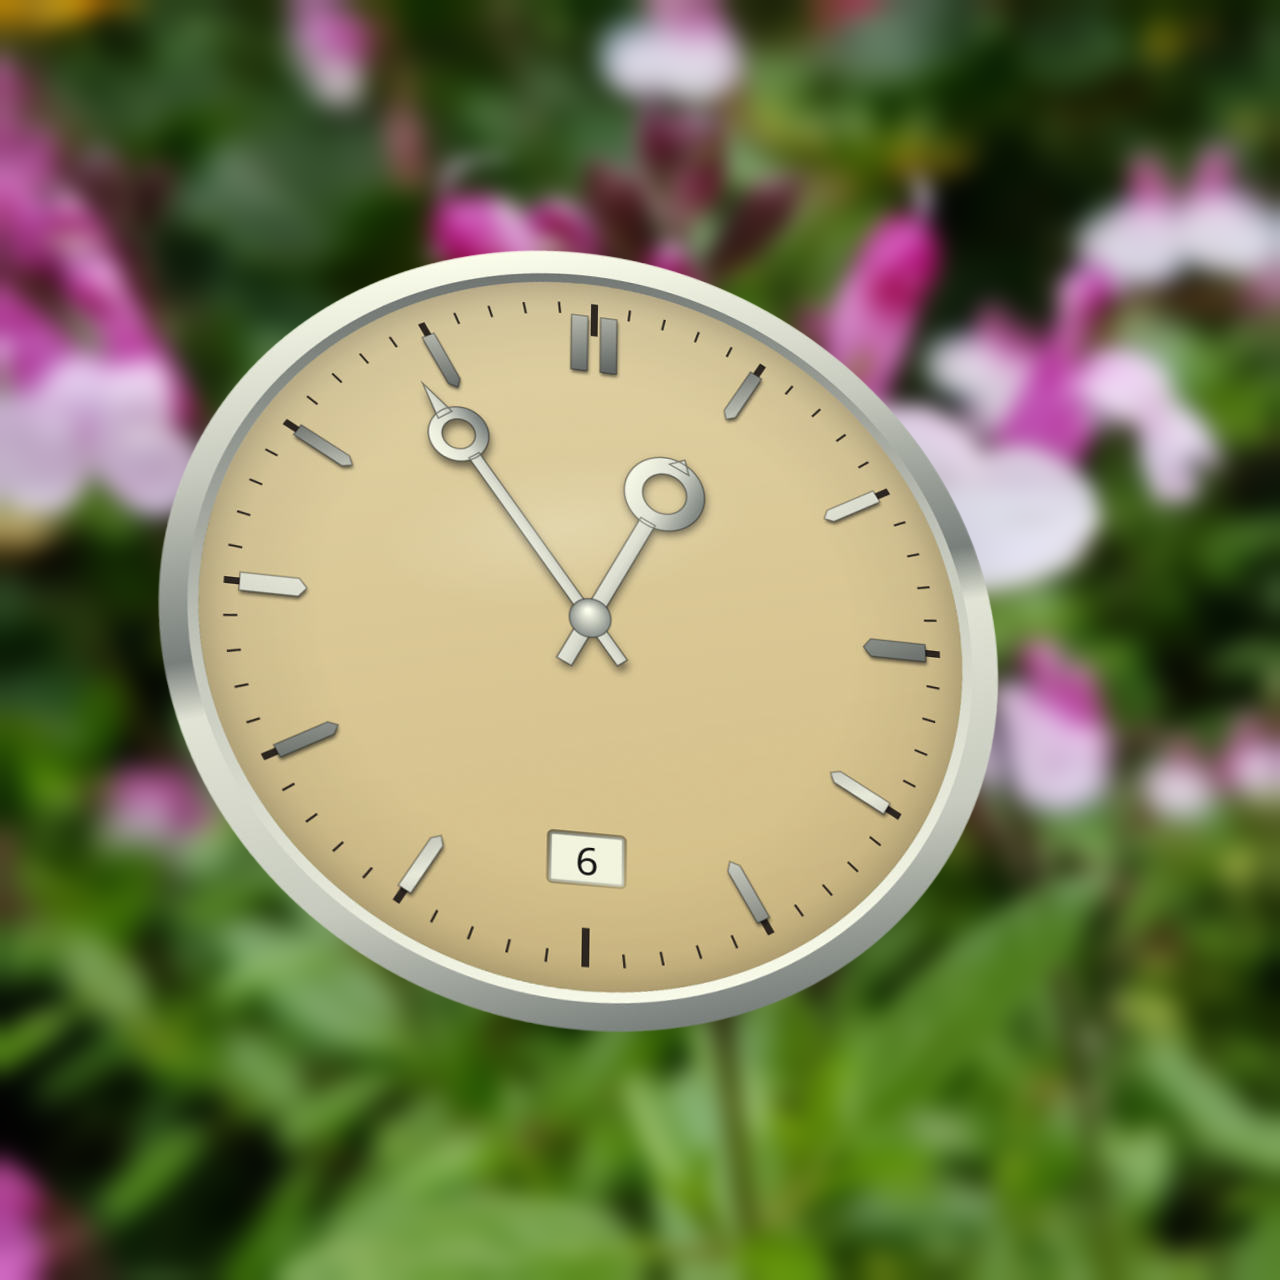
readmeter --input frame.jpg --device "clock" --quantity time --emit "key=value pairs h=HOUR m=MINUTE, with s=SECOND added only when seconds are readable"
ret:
h=12 m=54
